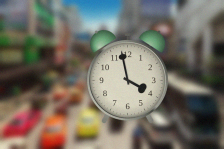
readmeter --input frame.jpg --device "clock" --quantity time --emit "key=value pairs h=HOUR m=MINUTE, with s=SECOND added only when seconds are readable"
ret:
h=3 m=58
